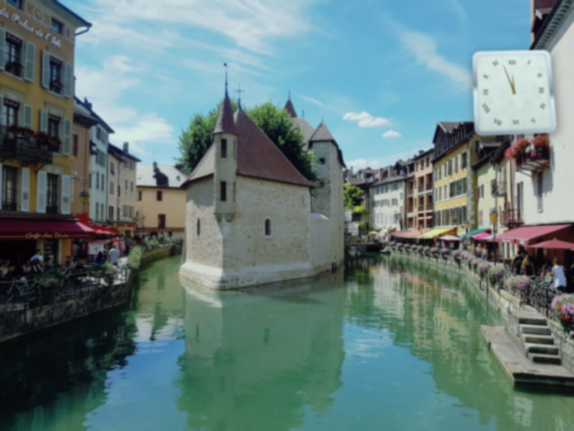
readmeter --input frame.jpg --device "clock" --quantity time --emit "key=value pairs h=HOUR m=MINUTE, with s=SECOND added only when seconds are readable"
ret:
h=11 m=57
